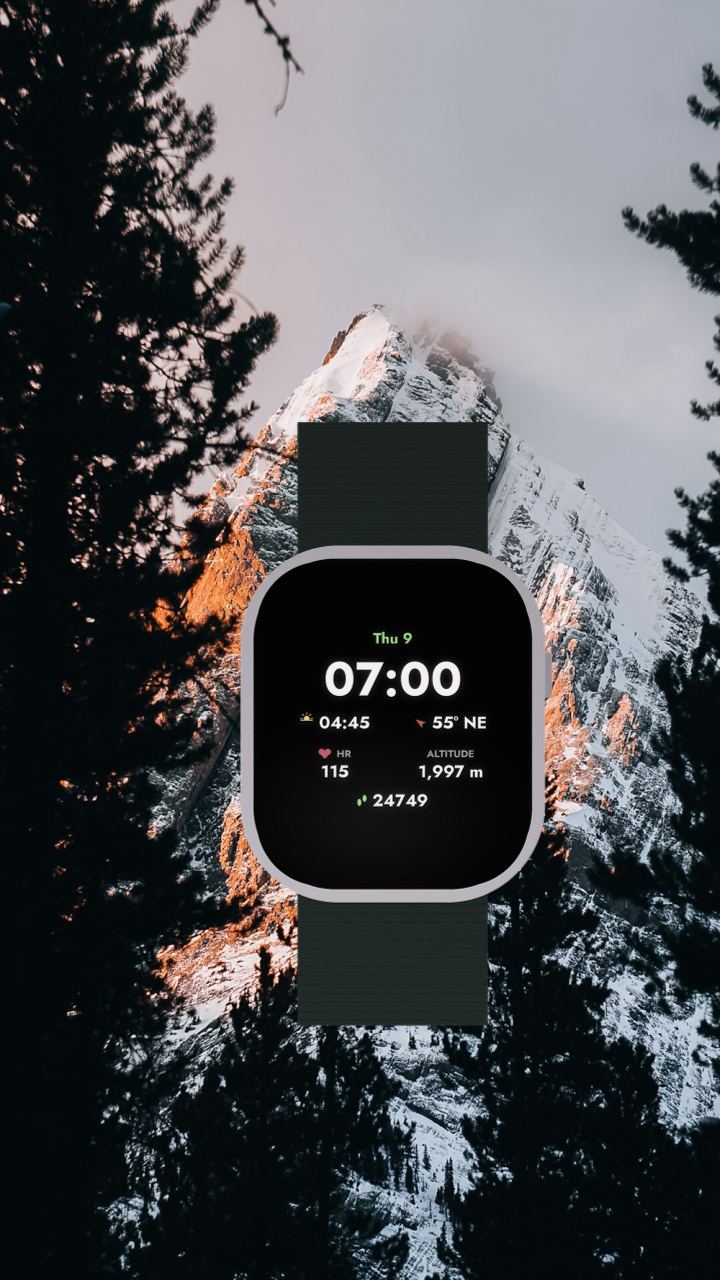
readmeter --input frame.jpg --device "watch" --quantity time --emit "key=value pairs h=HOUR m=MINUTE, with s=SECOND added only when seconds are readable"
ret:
h=7 m=0
